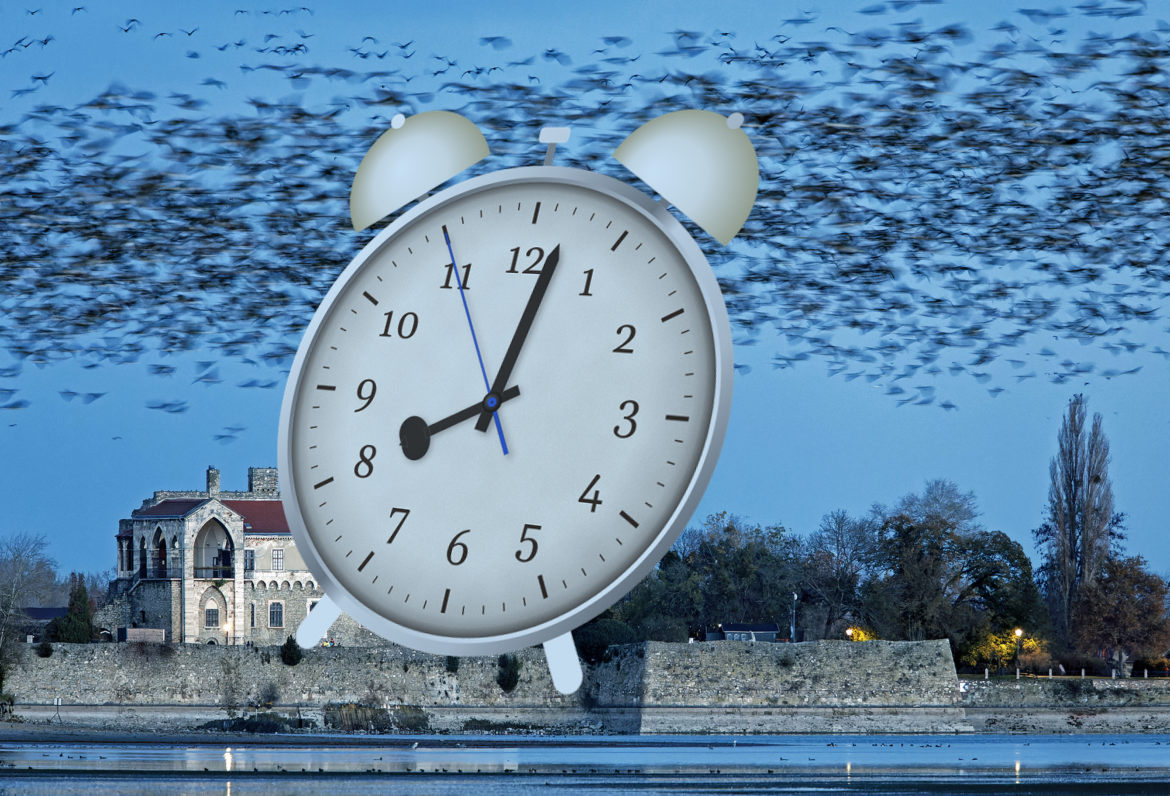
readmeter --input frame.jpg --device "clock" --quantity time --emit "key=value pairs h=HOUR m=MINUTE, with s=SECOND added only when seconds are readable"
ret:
h=8 m=1 s=55
